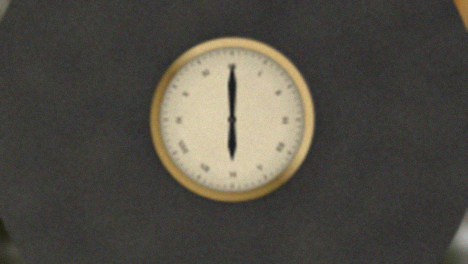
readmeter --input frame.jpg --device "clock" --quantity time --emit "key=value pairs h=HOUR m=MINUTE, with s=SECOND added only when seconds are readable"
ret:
h=6 m=0
